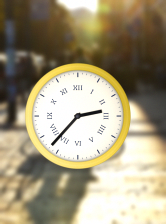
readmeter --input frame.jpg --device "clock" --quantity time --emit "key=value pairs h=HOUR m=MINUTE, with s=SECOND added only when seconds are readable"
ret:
h=2 m=37
